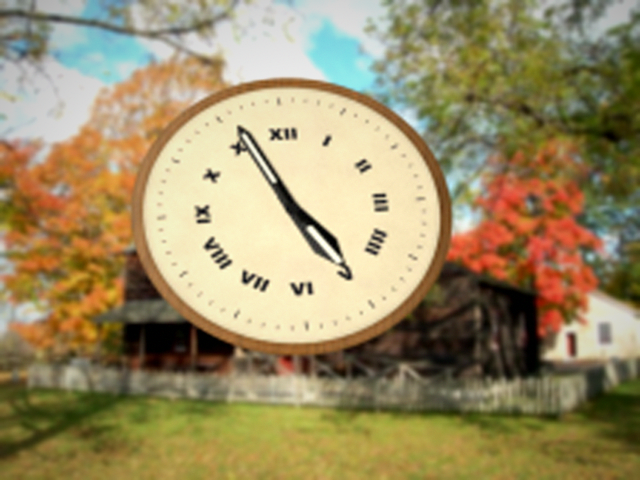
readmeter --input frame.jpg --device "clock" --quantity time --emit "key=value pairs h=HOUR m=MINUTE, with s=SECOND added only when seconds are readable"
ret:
h=4 m=56
